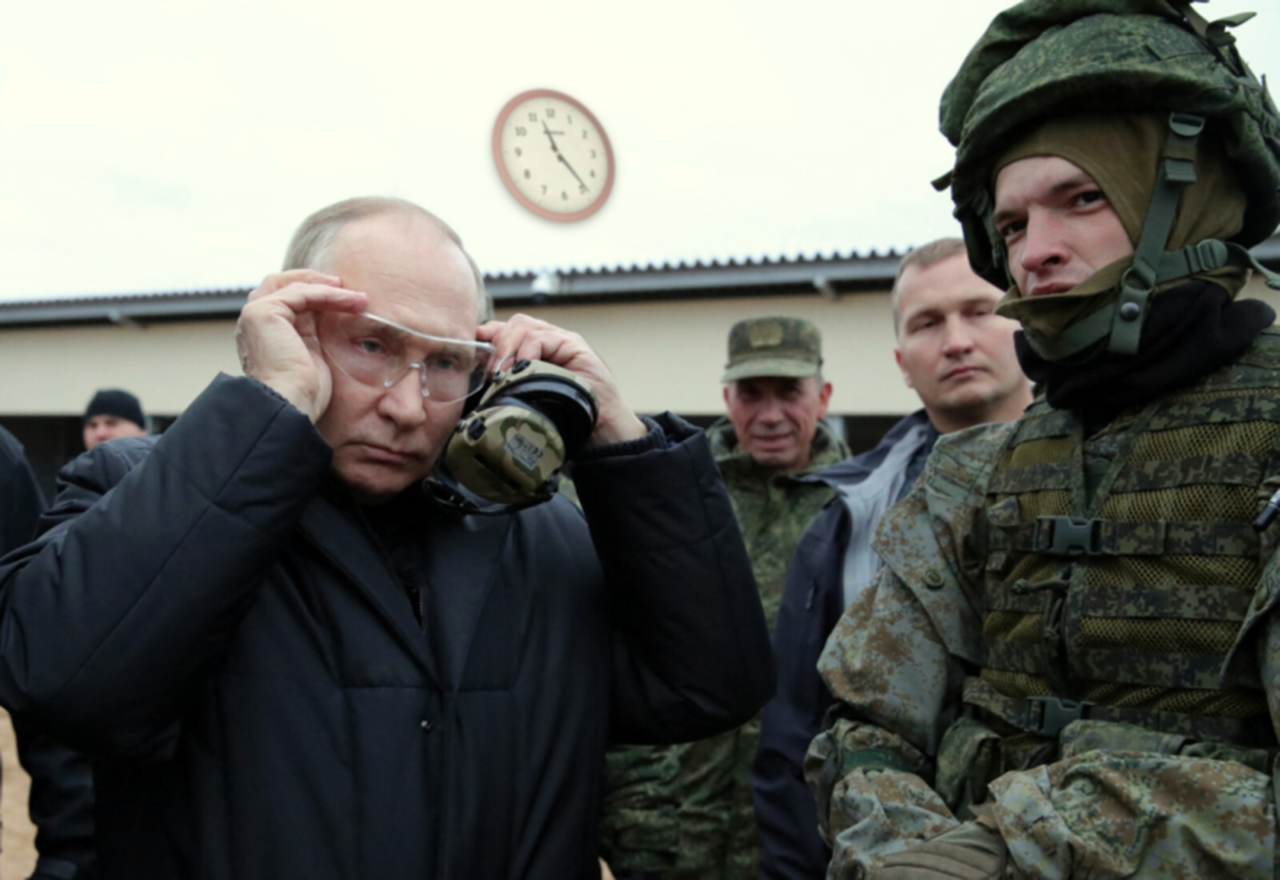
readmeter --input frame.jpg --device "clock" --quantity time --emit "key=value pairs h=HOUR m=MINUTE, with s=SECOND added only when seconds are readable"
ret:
h=11 m=24
